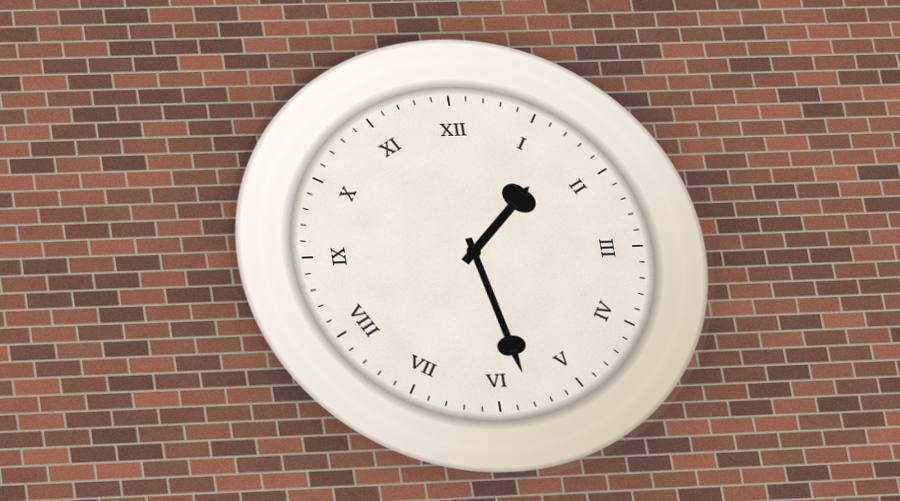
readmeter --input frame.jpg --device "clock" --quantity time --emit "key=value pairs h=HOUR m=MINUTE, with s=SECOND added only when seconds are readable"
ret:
h=1 m=28
